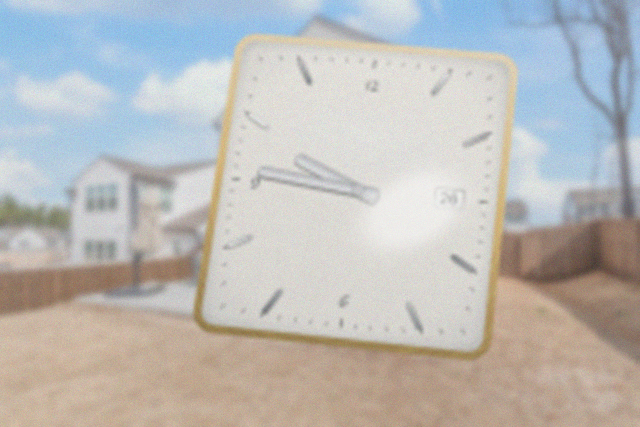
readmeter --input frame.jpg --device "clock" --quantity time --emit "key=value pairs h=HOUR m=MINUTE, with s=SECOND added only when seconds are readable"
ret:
h=9 m=46
